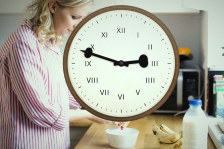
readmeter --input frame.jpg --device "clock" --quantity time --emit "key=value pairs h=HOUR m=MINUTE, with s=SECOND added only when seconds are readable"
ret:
h=2 m=48
